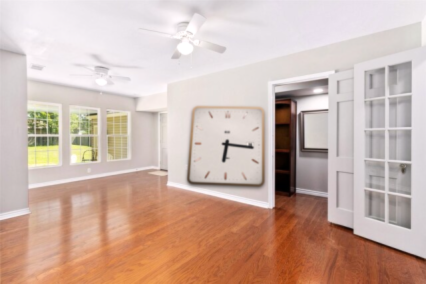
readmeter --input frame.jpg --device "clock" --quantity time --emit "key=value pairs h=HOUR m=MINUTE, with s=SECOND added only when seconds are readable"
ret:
h=6 m=16
